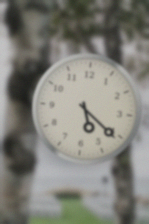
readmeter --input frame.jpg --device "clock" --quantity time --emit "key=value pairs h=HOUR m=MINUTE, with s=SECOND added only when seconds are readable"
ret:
h=5 m=21
